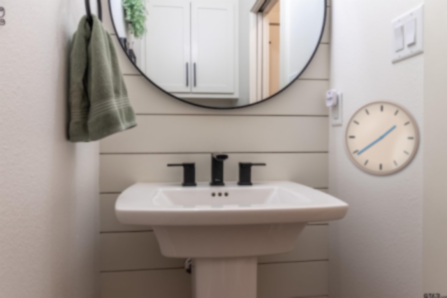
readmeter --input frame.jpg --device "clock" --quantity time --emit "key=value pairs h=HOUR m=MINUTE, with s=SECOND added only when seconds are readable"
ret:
h=1 m=39
